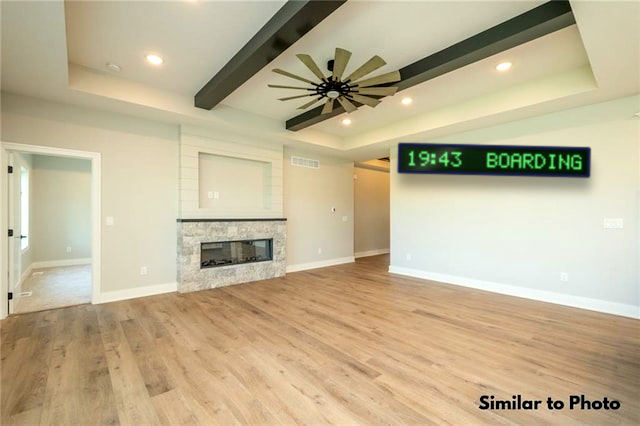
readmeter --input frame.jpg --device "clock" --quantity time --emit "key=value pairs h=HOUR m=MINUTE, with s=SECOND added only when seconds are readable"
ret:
h=19 m=43
